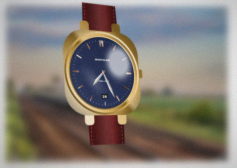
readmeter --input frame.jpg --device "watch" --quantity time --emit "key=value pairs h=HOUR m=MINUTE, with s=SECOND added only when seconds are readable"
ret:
h=7 m=26
